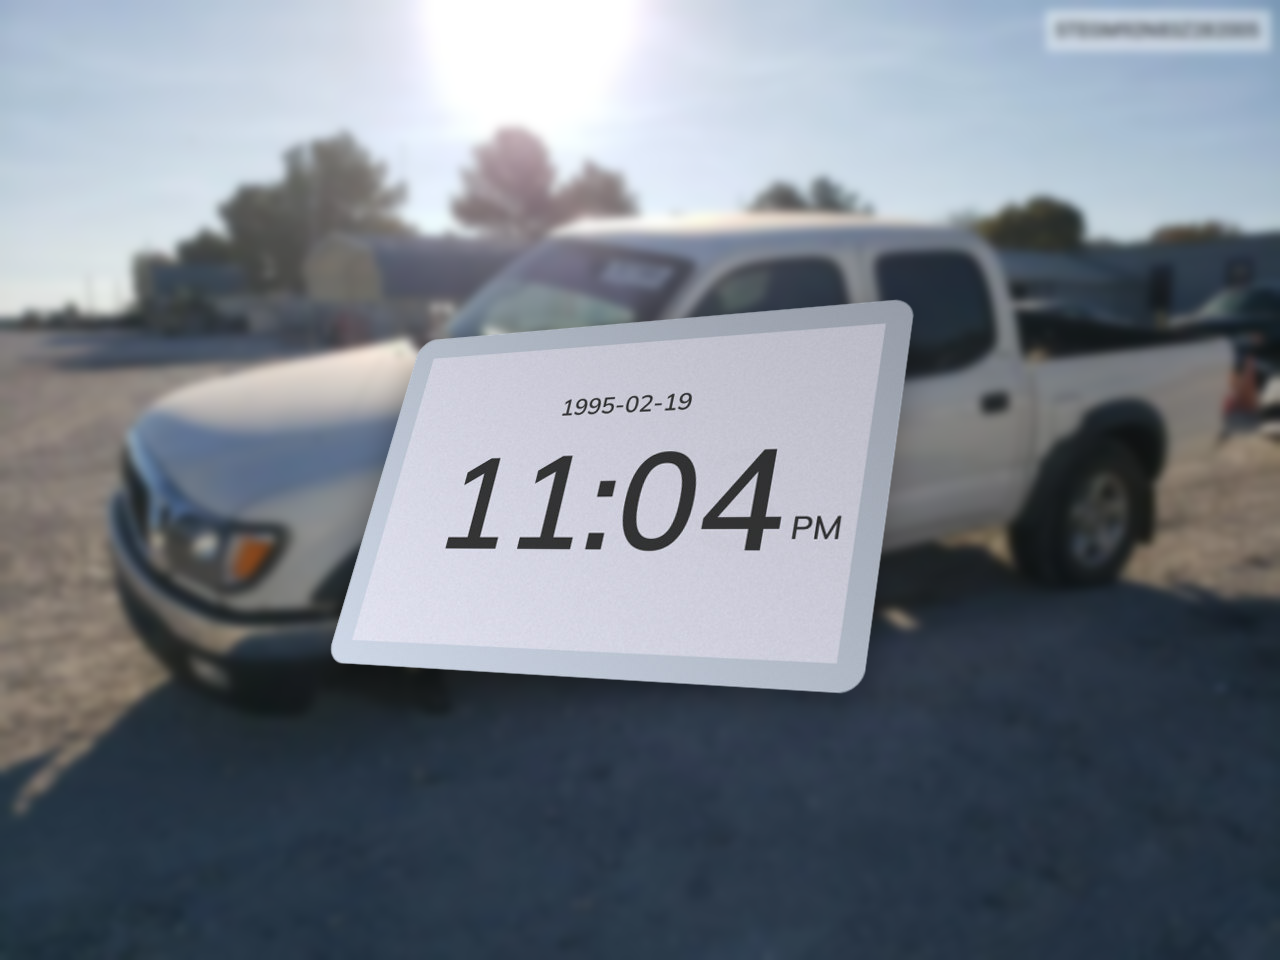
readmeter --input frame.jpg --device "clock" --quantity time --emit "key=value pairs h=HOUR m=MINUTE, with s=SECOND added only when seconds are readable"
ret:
h=11 m=4
